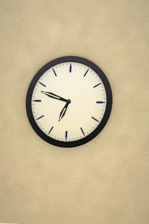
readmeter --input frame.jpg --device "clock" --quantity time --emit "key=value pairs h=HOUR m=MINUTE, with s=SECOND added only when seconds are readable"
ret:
h=6 m=48
